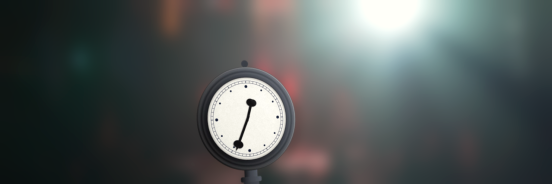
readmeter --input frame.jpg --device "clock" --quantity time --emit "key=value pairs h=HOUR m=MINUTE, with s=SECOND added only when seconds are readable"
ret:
h=12 m=34
